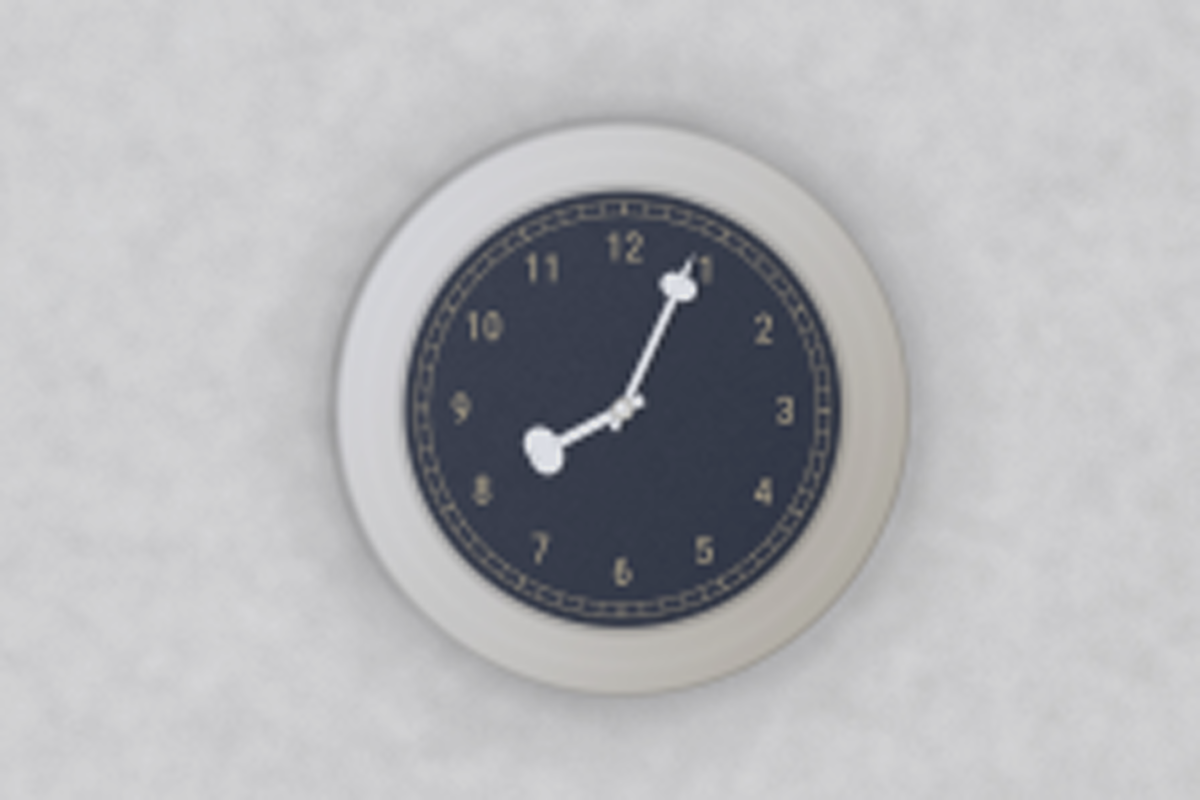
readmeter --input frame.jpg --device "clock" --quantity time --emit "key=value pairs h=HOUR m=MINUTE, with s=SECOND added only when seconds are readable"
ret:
h=8 m=4
